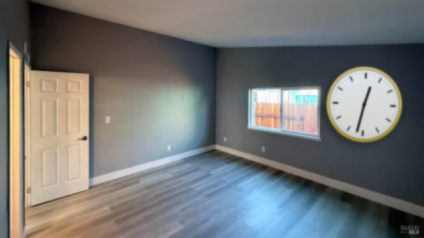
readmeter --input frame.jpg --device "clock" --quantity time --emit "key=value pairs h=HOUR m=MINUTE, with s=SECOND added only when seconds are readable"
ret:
h=12 m=32
